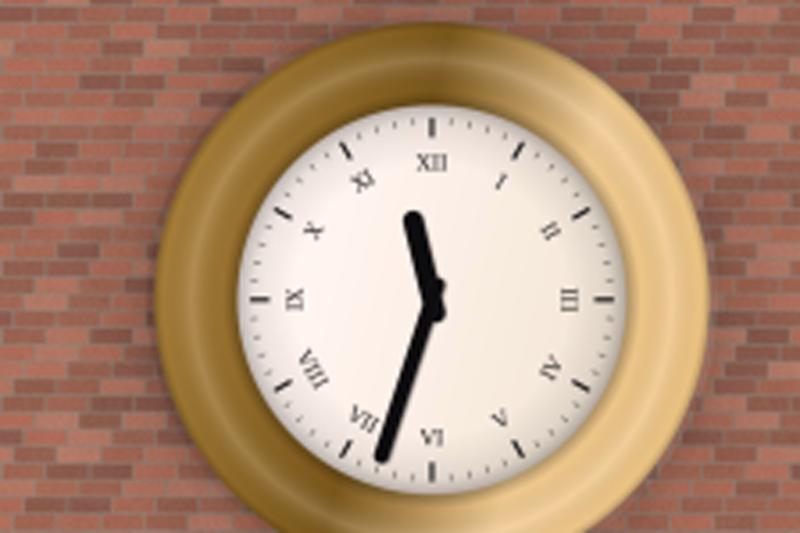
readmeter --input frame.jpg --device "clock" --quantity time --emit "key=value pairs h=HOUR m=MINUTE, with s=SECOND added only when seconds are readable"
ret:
h=11 m=33
